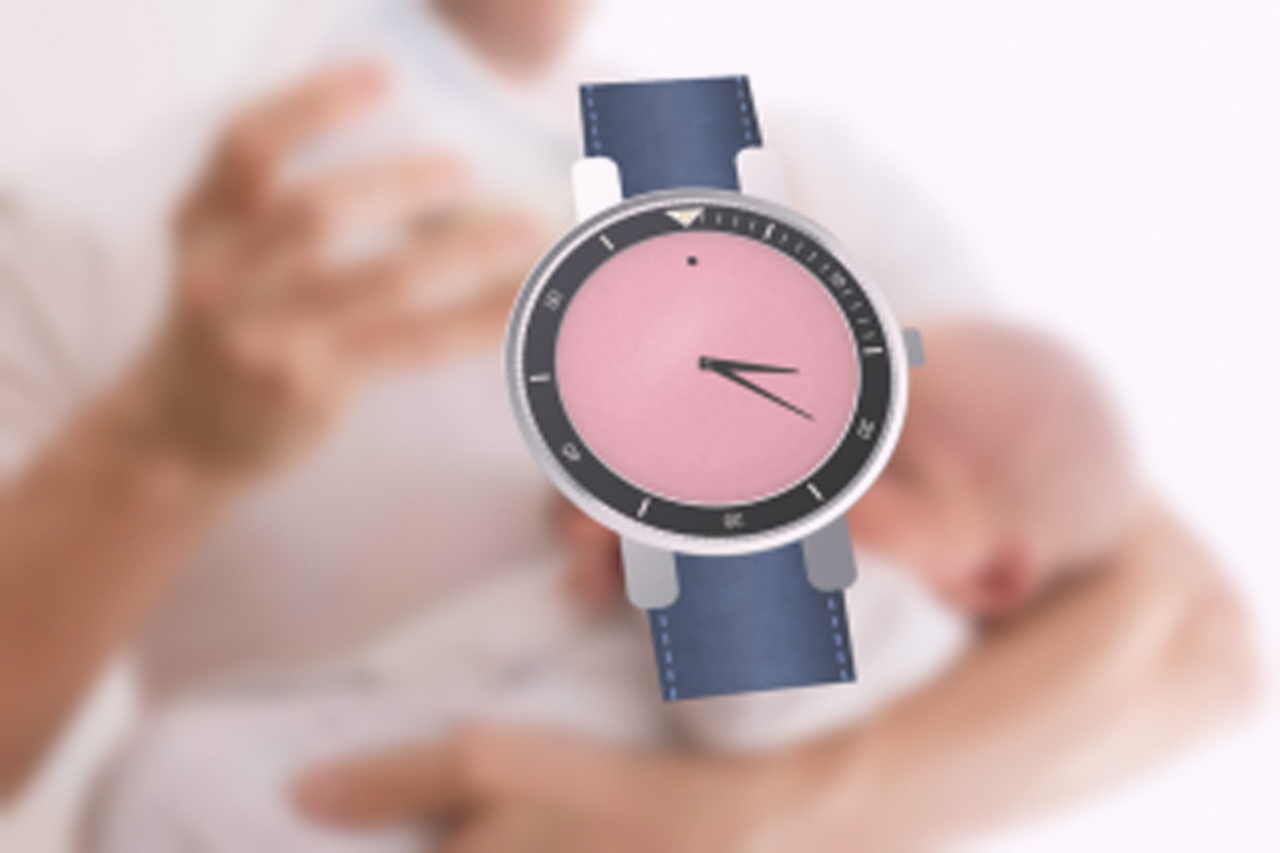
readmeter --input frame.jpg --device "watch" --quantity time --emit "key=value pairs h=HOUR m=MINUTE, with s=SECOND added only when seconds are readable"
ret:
h=3 m=21
